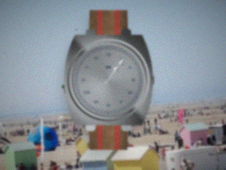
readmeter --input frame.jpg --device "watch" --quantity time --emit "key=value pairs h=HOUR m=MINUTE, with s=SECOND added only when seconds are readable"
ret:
h=1 m=6
